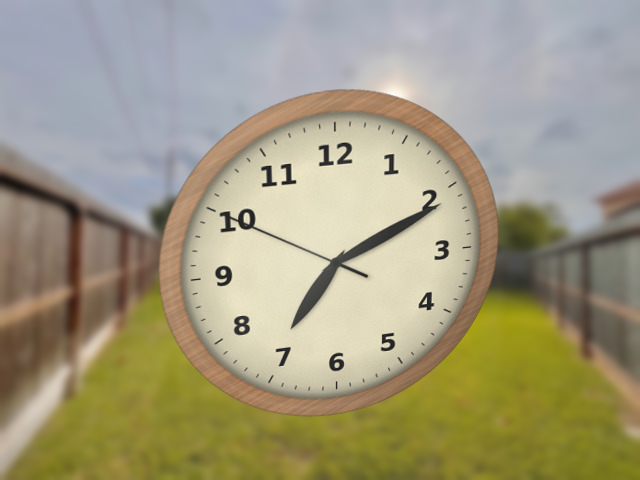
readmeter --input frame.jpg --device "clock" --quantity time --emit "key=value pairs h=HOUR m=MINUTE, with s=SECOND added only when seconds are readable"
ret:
h=7 m=10 s=50
